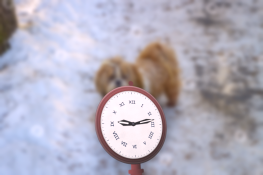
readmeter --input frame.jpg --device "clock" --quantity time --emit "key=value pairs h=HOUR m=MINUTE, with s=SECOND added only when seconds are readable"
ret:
h=9 m=13
